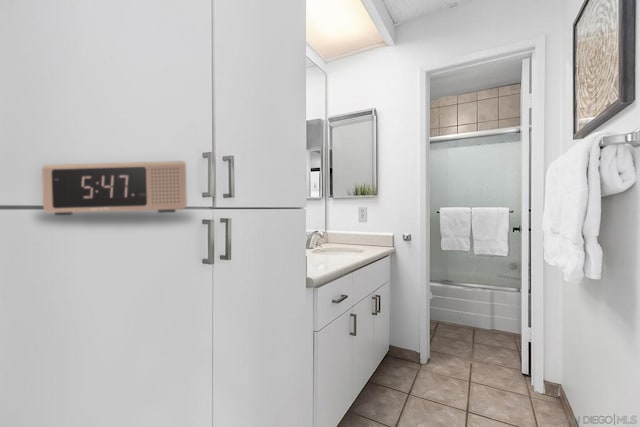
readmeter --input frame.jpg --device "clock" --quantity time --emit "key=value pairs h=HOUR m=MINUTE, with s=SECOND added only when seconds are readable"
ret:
h=5 m=47
